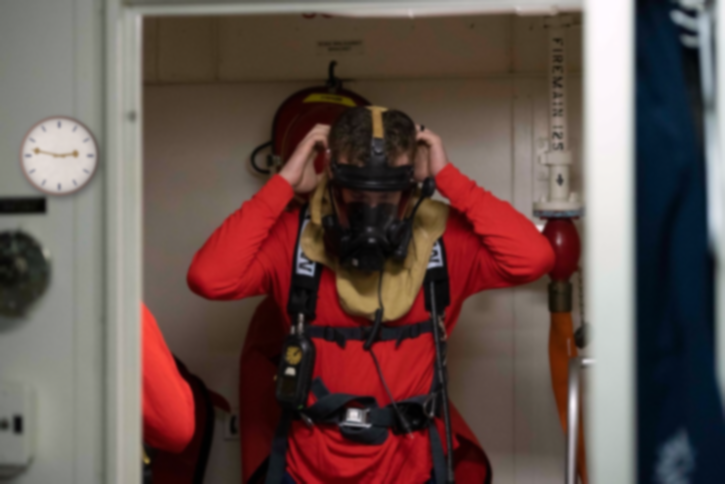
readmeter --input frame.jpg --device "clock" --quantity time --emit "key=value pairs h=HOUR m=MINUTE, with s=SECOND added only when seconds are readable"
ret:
h=2 m=47
